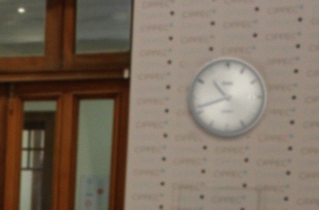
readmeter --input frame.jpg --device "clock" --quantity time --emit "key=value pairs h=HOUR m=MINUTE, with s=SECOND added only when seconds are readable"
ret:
h=10 m=42
